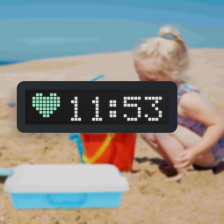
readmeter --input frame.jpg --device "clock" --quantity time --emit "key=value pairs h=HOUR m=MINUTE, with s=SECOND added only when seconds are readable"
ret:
h=11 m=53
